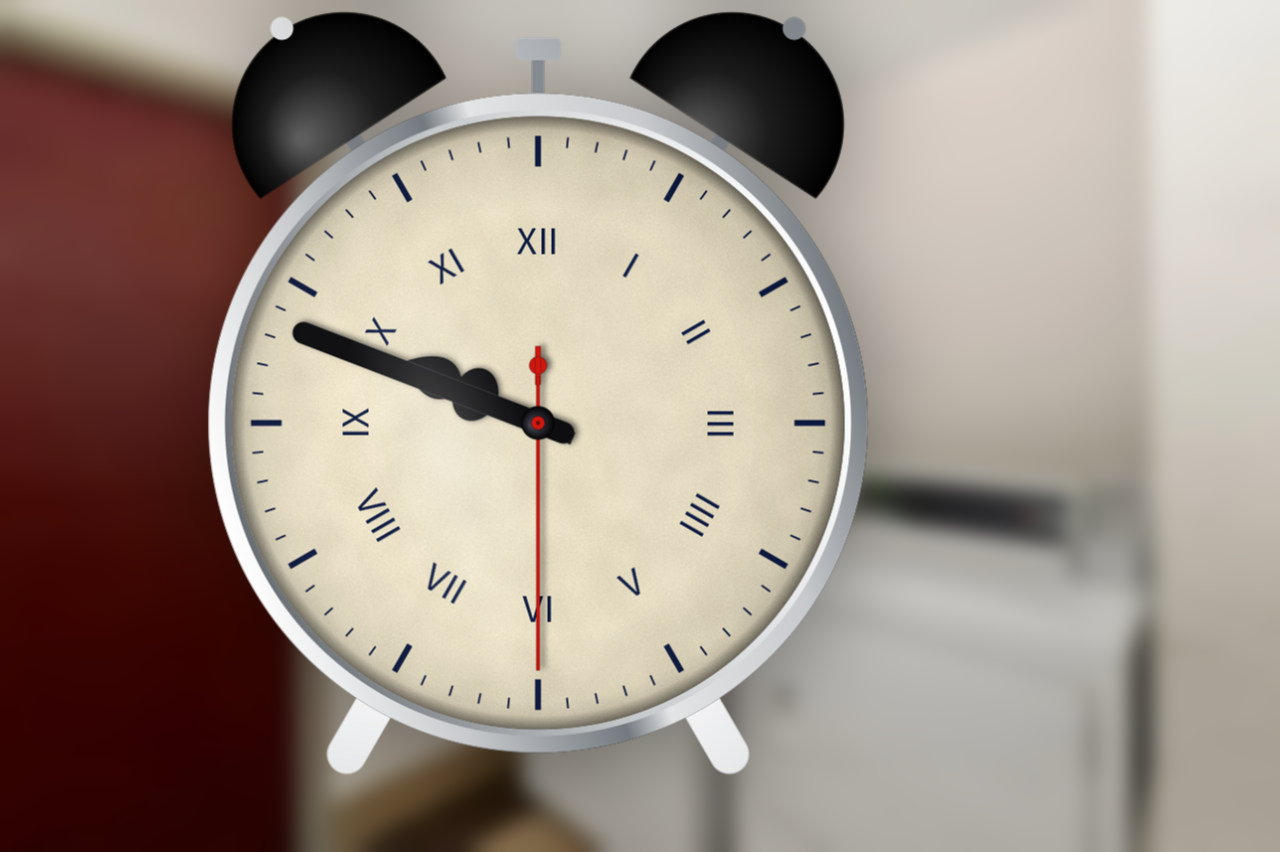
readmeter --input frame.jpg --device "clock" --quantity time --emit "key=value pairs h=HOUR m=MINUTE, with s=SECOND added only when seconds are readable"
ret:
h=9 m=48 s=30
